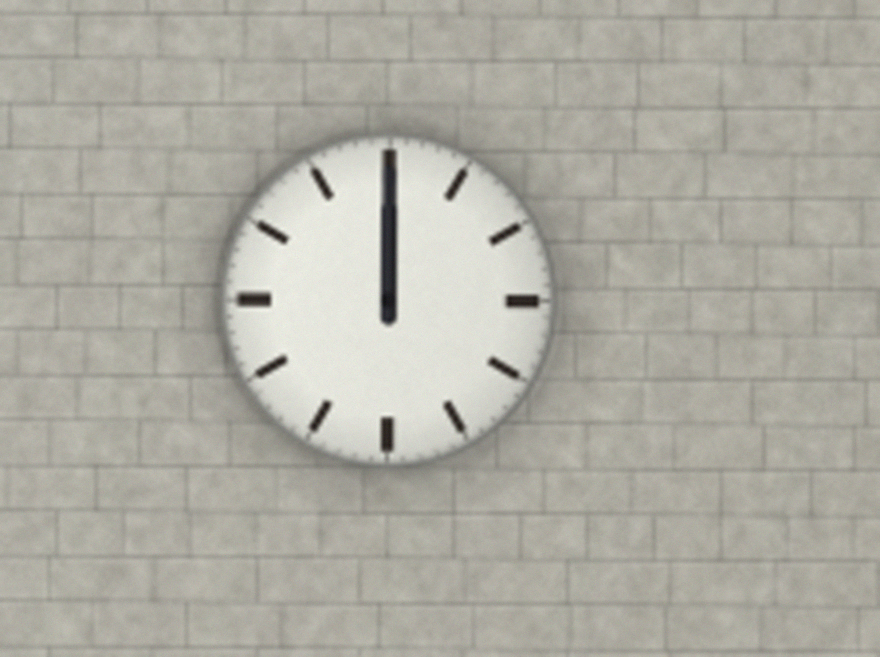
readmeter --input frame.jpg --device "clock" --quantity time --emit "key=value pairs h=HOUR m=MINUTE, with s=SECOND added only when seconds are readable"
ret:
h=12 m=0
